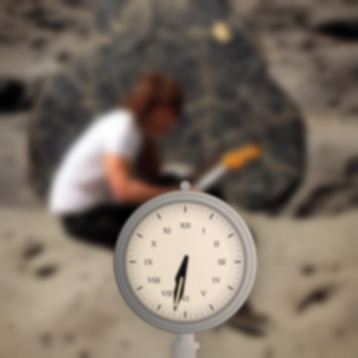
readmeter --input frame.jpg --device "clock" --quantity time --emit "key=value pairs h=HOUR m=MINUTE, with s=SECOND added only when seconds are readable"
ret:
h=6 m=32
